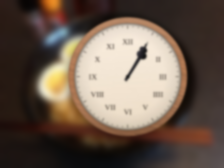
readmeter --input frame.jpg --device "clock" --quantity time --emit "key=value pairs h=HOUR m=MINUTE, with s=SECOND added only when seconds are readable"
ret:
h=1 m=5
